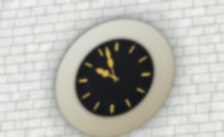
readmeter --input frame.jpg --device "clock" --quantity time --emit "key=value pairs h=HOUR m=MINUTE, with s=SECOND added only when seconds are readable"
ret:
h=9 m=57
